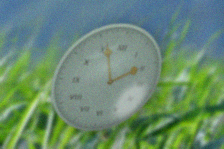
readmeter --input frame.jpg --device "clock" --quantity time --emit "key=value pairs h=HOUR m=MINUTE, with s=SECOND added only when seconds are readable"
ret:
h=1 m=56
